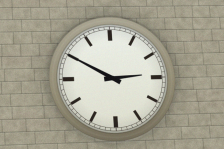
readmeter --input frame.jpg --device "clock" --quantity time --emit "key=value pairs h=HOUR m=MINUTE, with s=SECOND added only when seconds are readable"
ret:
h=2 m=50
